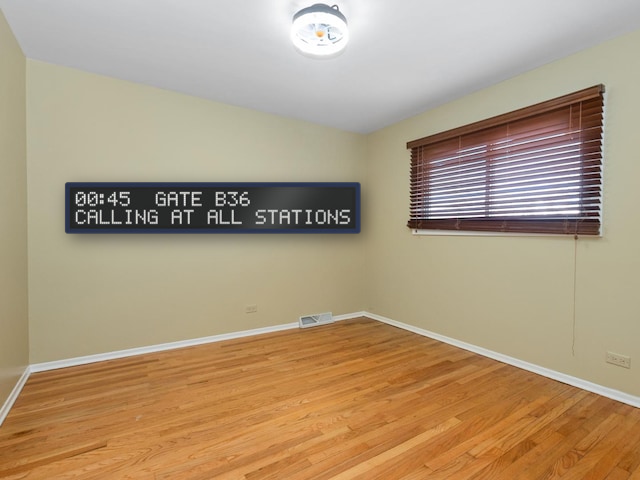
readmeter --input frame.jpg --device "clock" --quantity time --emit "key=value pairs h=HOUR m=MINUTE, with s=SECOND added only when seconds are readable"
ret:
h=0 m=45
